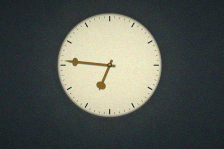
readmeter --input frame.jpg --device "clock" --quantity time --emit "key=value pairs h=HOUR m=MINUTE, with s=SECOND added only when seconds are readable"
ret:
h=6 m=46
